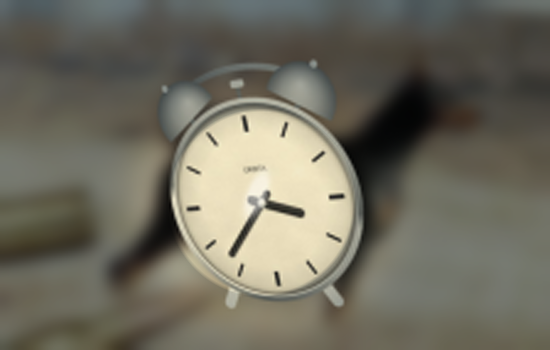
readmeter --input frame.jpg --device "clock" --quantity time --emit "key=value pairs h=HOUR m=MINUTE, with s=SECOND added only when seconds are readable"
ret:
h=3 m=37
